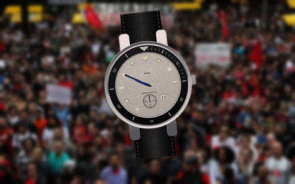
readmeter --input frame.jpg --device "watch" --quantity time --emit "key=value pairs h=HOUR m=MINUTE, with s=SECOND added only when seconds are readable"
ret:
h=9 m=50
